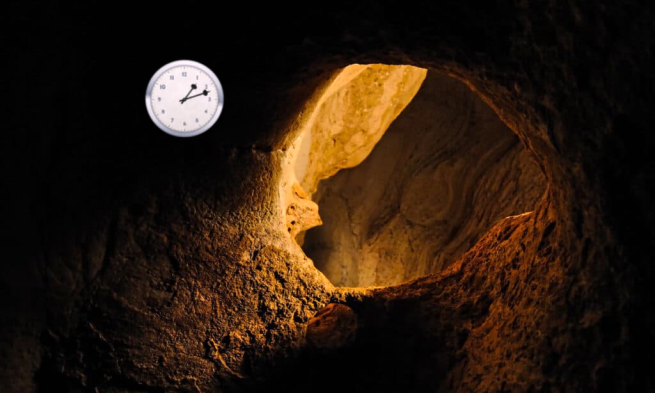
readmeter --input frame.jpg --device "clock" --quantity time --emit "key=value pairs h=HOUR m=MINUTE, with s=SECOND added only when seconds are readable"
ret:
h=1 m=12
